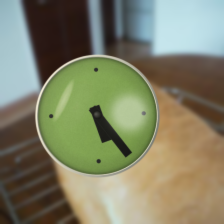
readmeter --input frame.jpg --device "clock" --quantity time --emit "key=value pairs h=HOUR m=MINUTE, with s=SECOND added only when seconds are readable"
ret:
h=5 m=24
